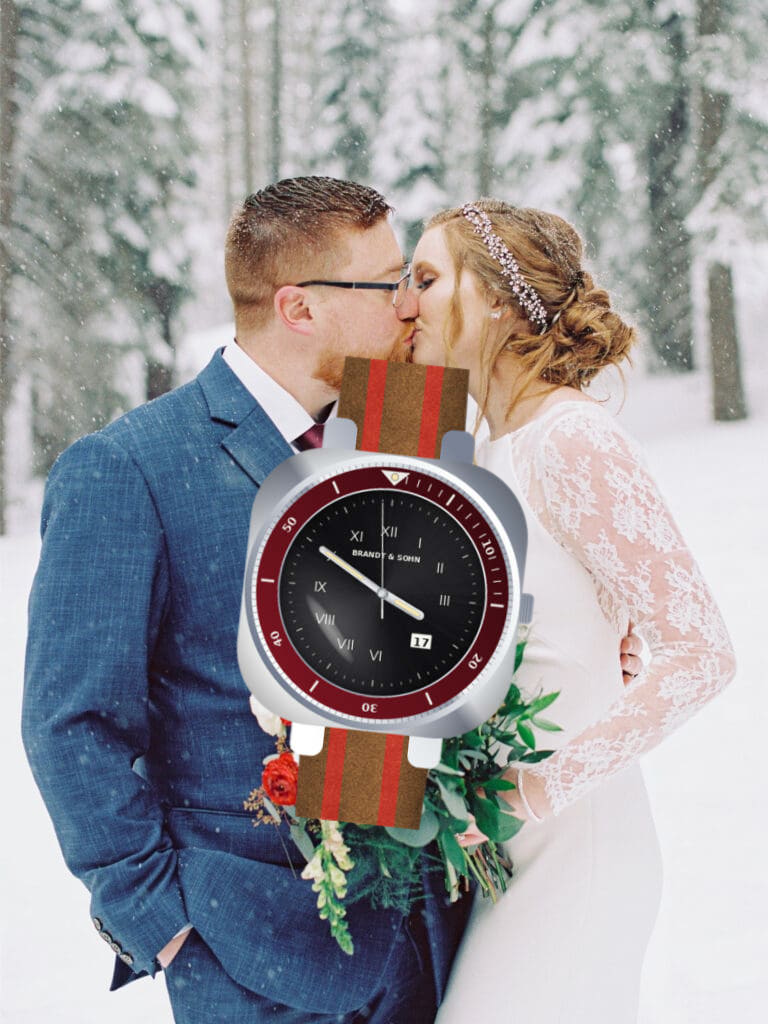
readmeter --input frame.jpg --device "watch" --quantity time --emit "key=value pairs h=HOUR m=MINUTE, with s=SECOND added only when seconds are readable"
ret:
h=3 m=49 s=59
